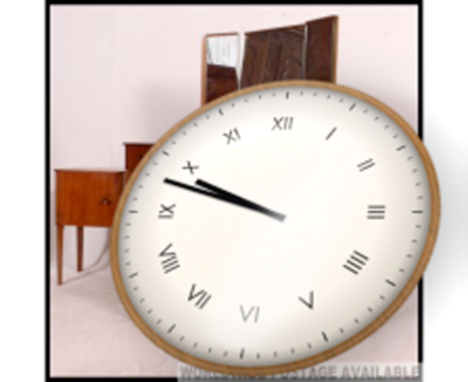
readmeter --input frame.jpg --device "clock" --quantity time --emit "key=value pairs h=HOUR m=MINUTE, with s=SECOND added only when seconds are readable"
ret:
h=9 m=48
